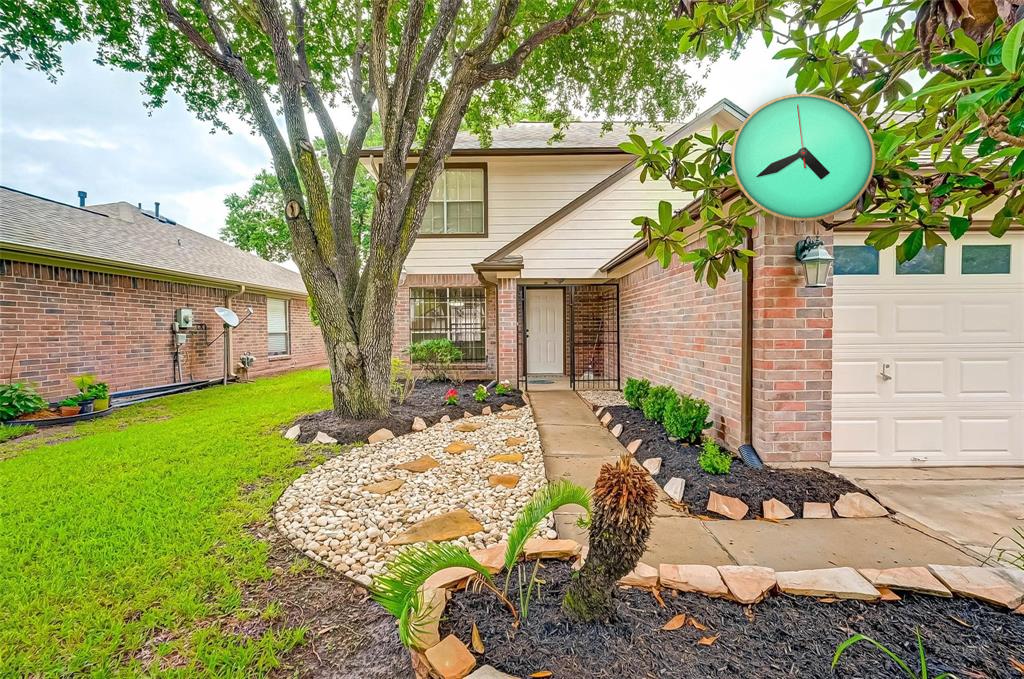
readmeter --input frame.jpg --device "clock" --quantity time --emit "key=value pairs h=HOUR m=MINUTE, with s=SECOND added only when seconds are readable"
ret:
h=4 m=39 s=59
